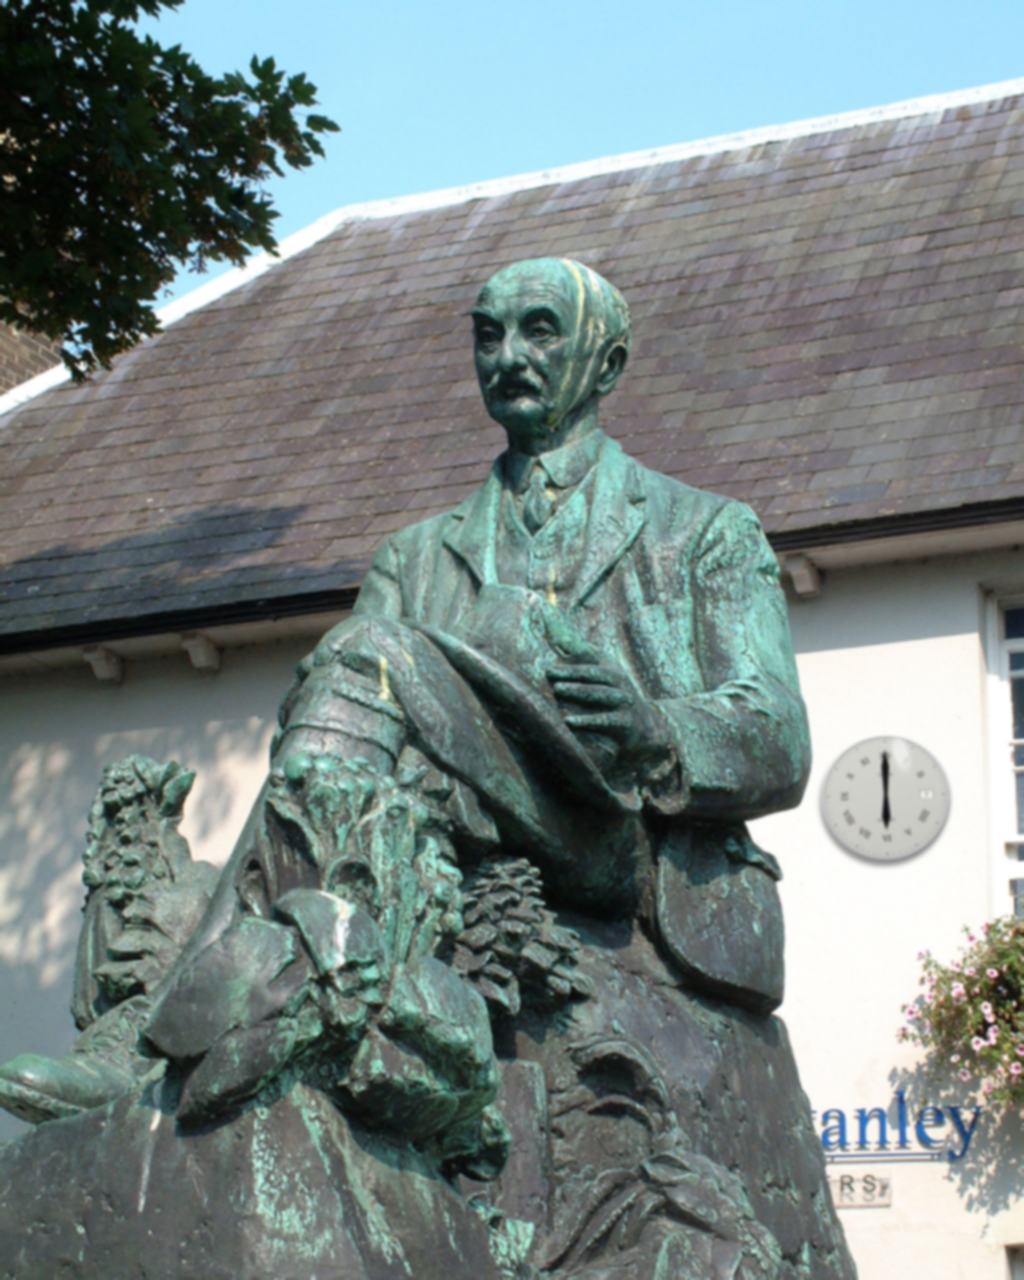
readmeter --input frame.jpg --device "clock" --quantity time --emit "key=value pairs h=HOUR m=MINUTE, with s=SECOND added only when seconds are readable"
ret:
h=6 m=0
